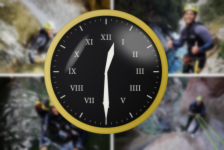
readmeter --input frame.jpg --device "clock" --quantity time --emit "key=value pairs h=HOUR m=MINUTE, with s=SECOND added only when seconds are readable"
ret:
h=12 m=30
